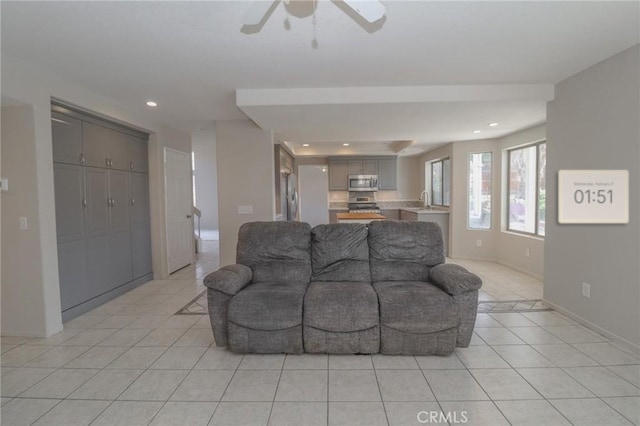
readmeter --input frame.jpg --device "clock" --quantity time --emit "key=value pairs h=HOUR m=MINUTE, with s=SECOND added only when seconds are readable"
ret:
h=1 m=51
